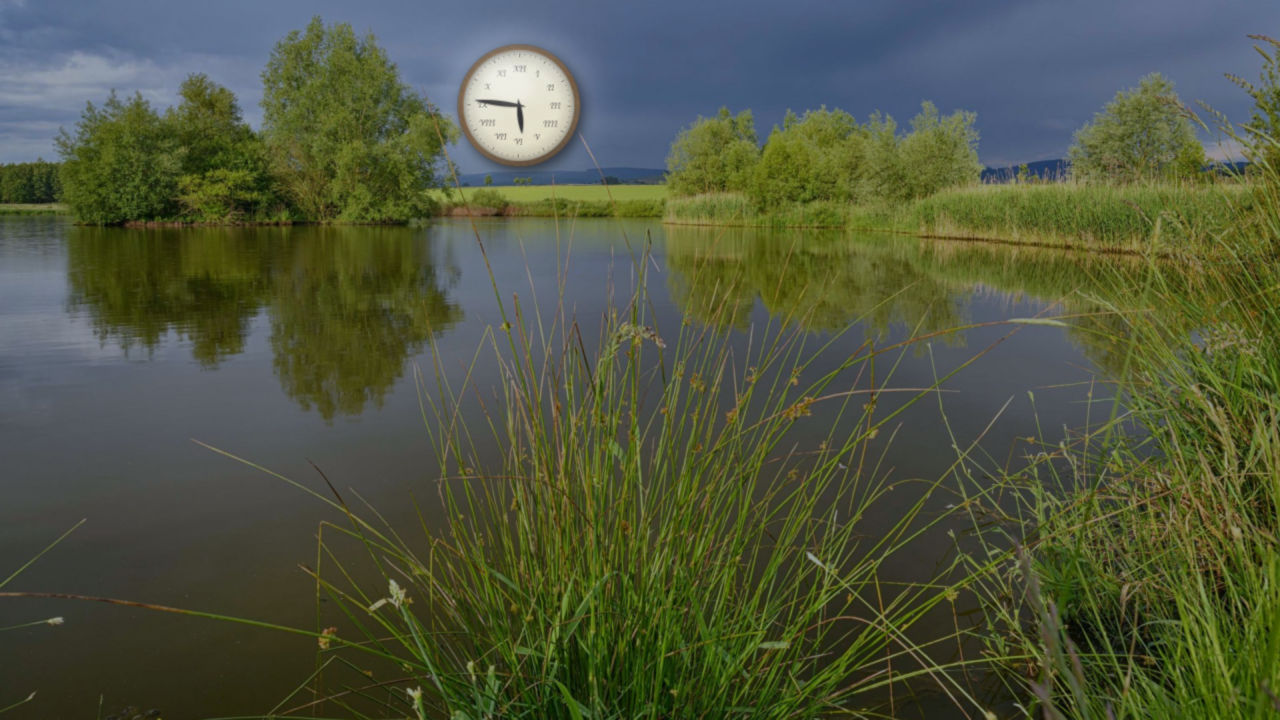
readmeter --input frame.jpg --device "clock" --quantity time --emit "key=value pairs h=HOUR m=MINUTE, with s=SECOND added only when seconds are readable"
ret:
h=5 m=46
